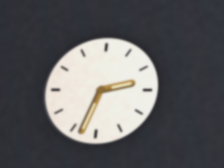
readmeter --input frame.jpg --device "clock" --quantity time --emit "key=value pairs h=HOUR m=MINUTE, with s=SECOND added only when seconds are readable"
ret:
h=2 m=33
